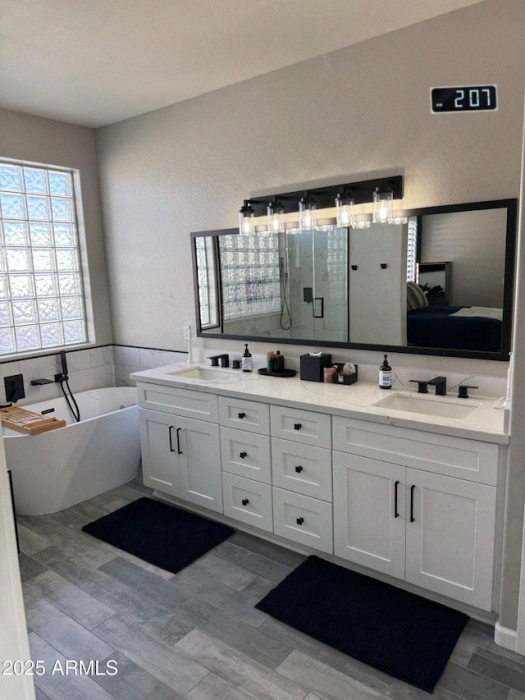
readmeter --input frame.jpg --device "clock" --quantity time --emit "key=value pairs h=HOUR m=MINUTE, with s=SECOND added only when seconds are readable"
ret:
h=2 m=7
